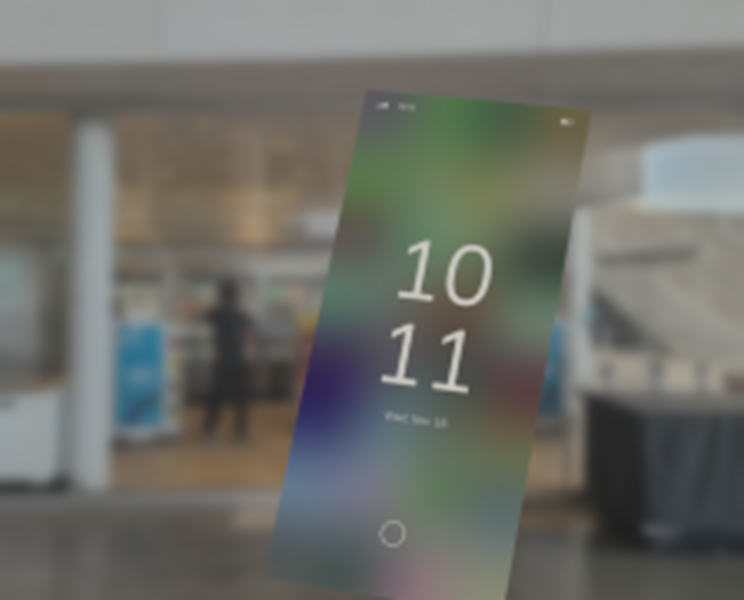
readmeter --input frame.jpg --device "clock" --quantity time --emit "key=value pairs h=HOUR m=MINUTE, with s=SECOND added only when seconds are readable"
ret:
h=10 m=11
